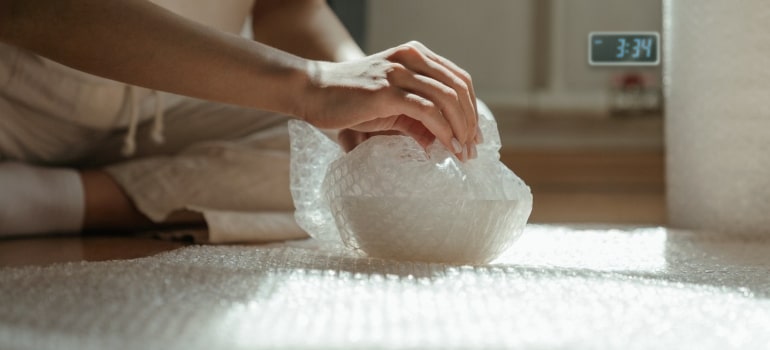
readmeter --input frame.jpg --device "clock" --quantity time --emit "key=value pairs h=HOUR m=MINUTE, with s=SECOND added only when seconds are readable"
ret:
h=3 m=34
